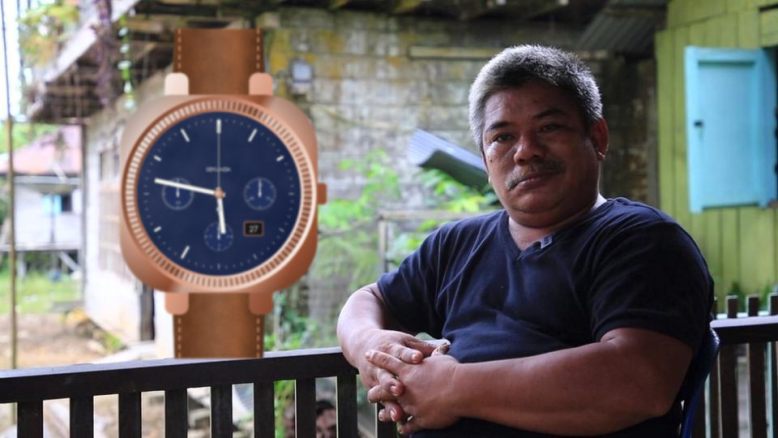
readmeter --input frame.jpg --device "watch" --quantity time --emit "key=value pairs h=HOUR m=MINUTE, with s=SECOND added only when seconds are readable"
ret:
h=5 m=47
